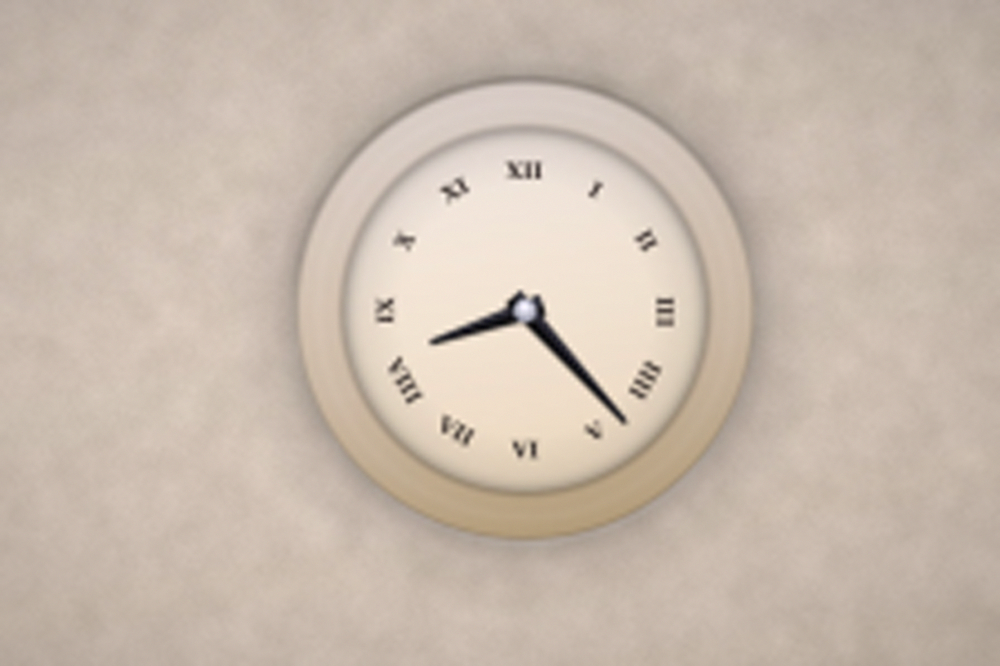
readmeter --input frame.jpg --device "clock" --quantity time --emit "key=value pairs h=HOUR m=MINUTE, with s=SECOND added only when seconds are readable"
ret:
h=8 m=23
